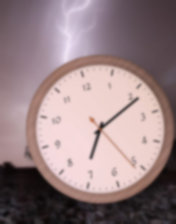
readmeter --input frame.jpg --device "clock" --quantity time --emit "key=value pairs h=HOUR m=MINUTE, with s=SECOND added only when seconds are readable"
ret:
h=7 m=11 s=26
